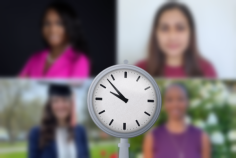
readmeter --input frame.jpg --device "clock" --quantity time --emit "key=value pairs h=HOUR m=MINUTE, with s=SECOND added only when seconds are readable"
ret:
h=9 m=53
